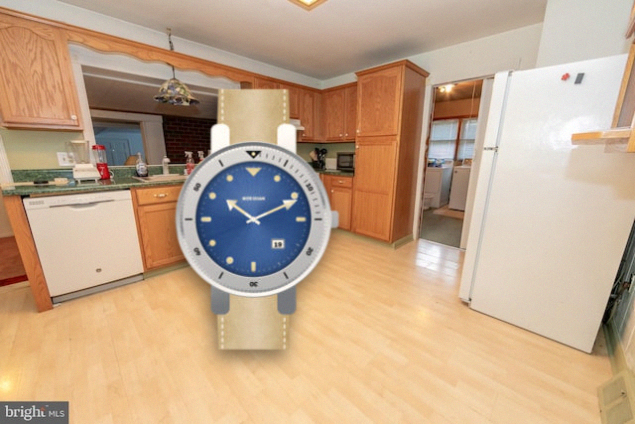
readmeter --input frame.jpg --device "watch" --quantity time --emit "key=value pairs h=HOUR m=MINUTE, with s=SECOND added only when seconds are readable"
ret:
h=10 m=11
